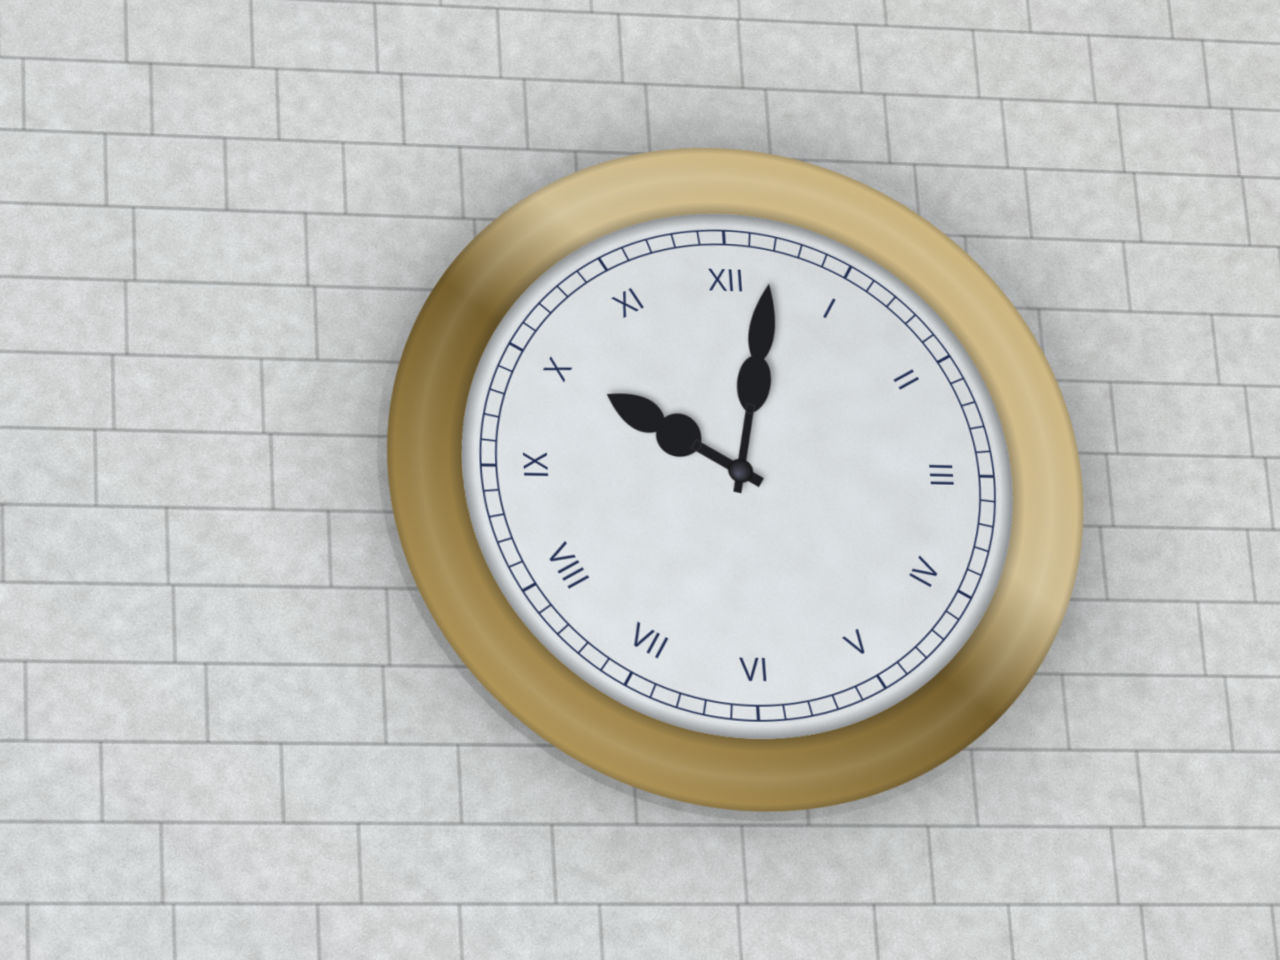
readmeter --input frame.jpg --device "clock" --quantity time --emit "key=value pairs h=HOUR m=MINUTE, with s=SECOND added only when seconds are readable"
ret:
h=10 m=2
